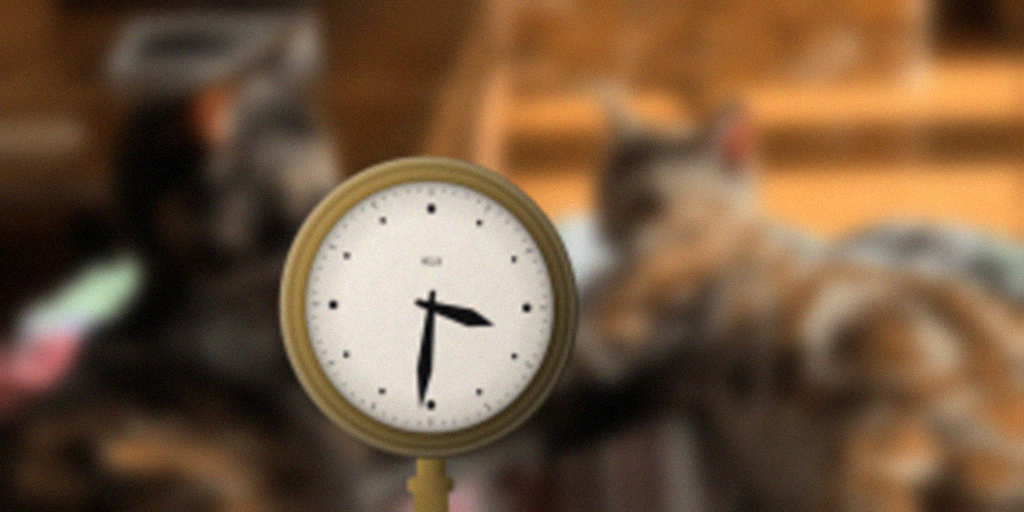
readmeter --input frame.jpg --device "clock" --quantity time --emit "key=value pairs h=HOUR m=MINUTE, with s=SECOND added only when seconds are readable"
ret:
h=3 m=31
